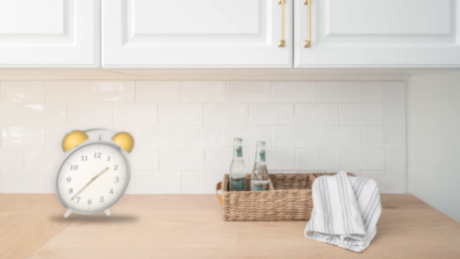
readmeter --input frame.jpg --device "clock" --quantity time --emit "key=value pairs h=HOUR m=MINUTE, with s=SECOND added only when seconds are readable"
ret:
h=1 m=37
